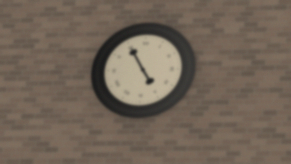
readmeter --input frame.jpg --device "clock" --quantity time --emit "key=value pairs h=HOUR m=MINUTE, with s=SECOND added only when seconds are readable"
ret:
h=4 m=55
